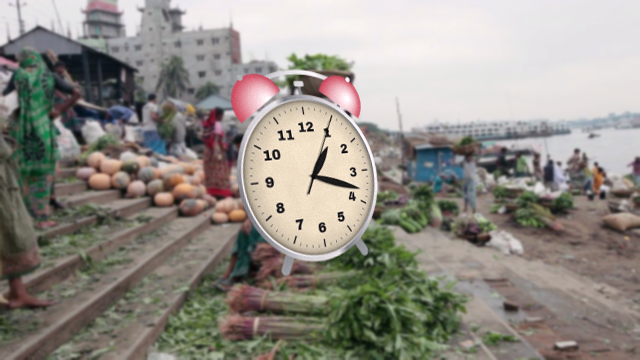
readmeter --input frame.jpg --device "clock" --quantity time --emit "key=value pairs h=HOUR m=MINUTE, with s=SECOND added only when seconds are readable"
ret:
h=1 m=18 s=5
